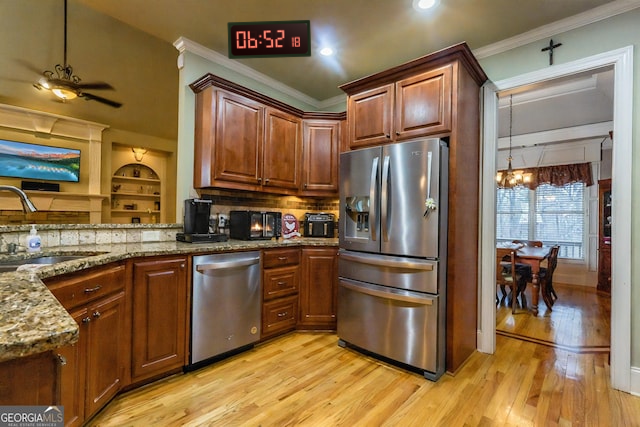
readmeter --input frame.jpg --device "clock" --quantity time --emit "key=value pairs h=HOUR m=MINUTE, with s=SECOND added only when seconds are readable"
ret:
h=6 m=52 s=18
